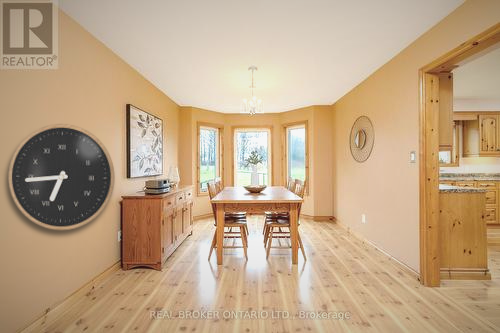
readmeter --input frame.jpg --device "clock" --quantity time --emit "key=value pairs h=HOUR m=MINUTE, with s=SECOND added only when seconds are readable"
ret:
h=6 m=44
